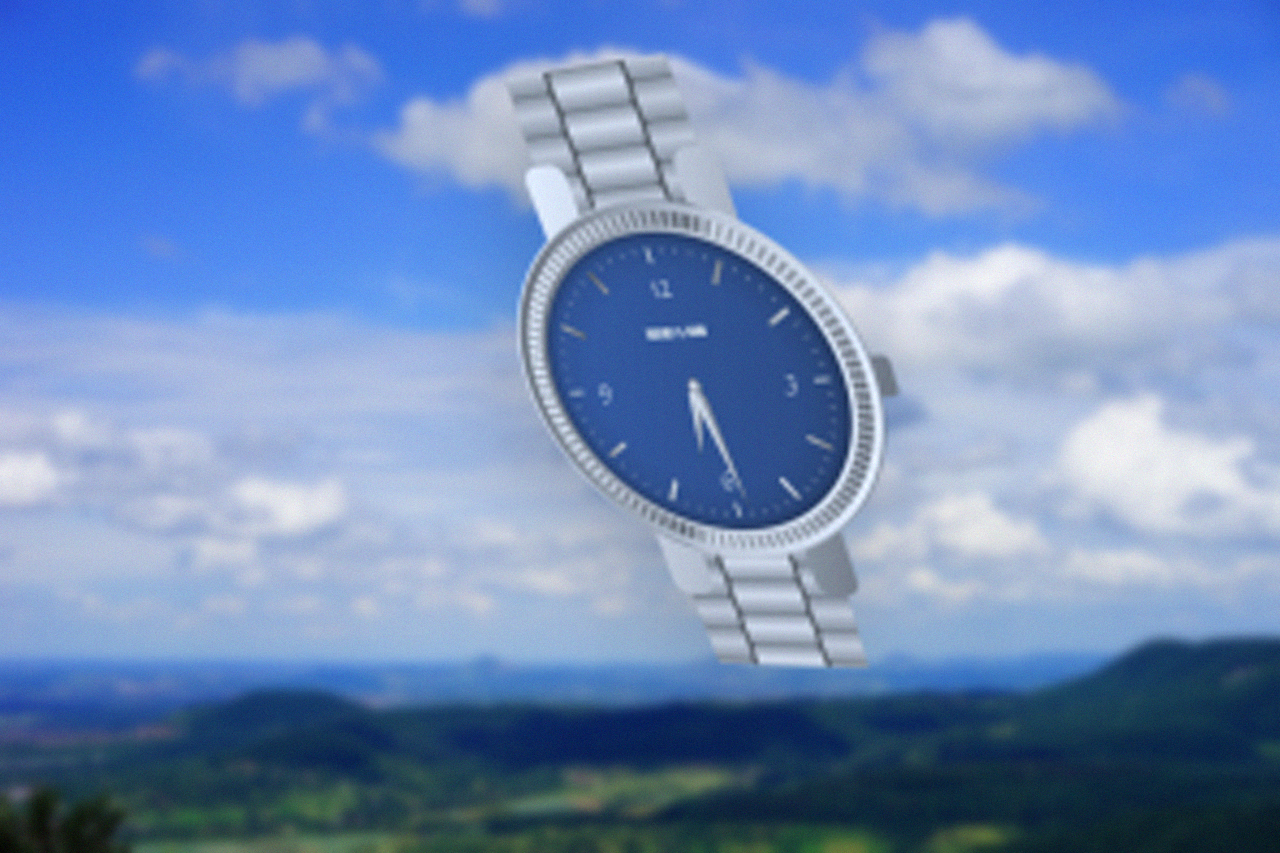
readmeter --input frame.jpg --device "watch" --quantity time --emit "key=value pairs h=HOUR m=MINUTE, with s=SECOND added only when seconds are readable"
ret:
h=6 m=29
